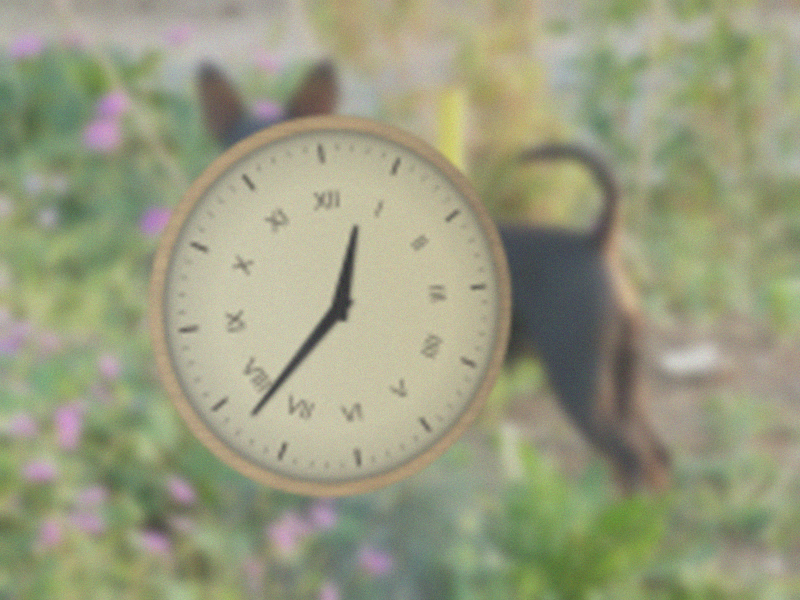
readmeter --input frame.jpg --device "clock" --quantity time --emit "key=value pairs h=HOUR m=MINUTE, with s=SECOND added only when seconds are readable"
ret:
h=12 m=38
